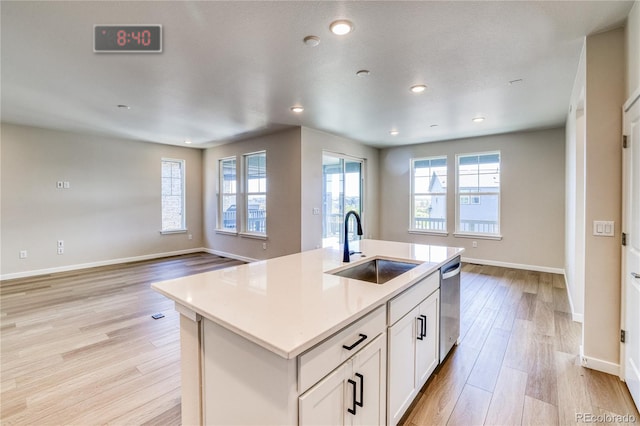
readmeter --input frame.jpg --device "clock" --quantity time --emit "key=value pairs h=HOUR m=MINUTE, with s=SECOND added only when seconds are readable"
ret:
h=8 m=40
